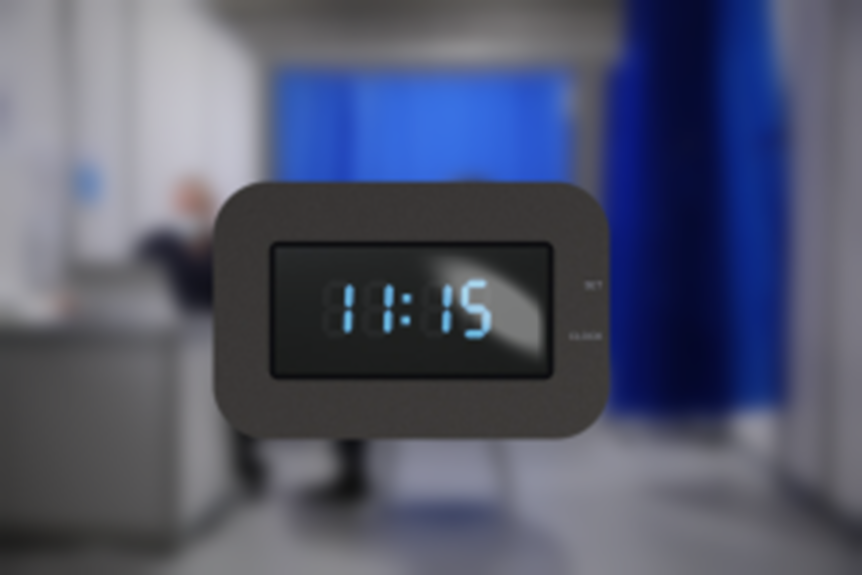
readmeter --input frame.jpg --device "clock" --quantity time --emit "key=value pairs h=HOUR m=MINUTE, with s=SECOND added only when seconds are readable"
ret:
h=11 m=15
